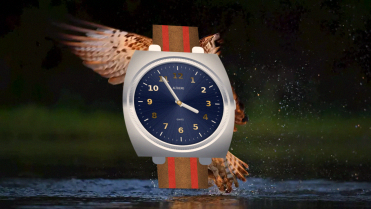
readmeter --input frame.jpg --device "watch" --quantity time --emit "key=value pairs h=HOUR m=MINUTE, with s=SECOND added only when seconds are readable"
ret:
h=3 m=55
